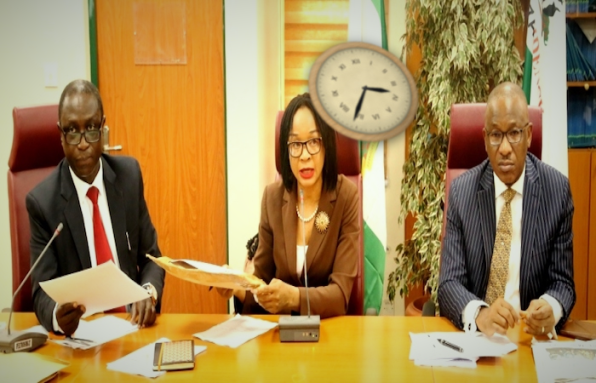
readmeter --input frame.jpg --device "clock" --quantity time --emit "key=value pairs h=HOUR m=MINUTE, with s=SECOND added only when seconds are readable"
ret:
h=3 m=36
